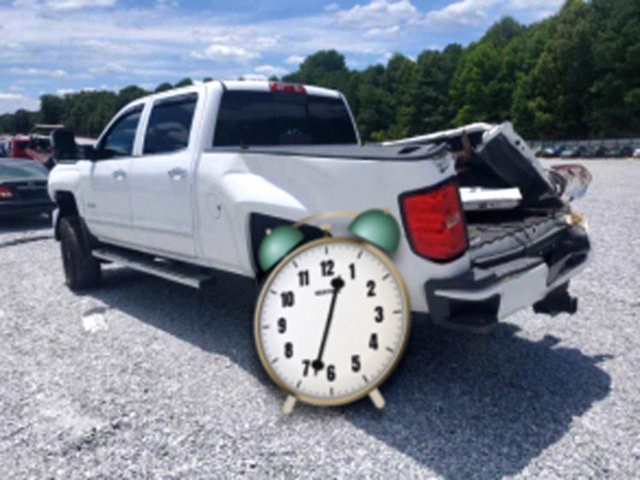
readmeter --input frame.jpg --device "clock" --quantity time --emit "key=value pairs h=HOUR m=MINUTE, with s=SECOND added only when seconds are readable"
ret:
h=12 m=33
